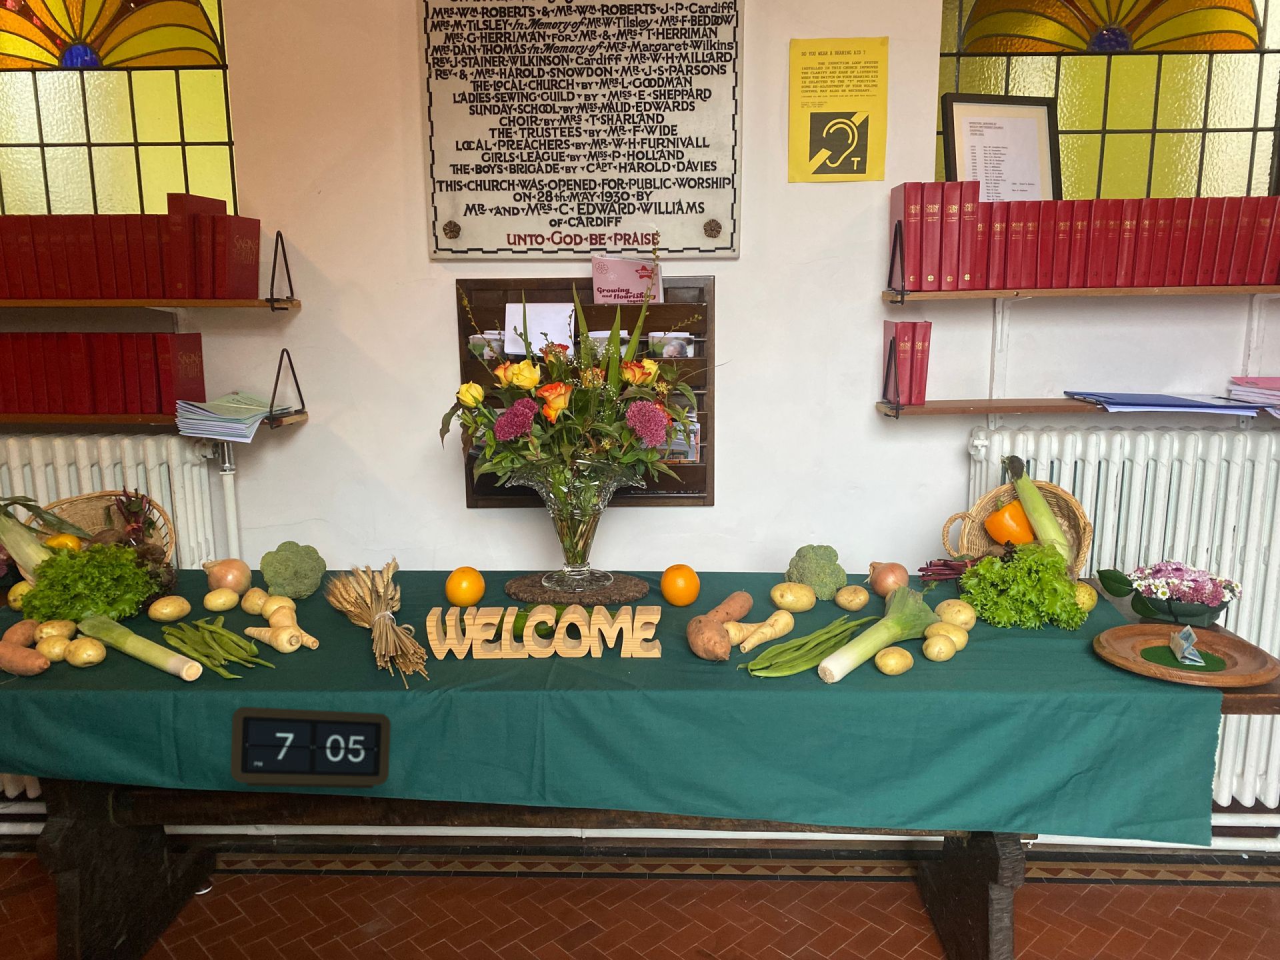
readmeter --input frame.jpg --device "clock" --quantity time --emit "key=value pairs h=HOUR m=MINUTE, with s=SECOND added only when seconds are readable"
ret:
h=7 m=5
